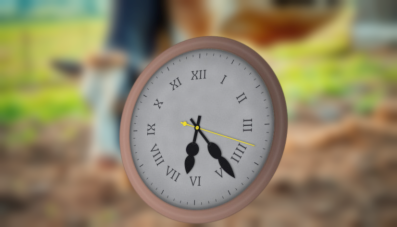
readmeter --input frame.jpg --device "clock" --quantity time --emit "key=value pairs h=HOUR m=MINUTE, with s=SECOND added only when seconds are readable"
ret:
h=6 m=23 s=18
